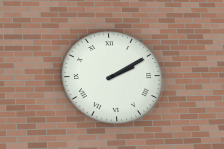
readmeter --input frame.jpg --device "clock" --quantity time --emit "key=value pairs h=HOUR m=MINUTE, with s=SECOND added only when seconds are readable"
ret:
h=2 m=10
